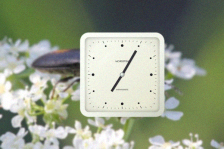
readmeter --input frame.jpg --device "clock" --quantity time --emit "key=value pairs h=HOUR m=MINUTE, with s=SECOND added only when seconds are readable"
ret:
h=7 m=5
